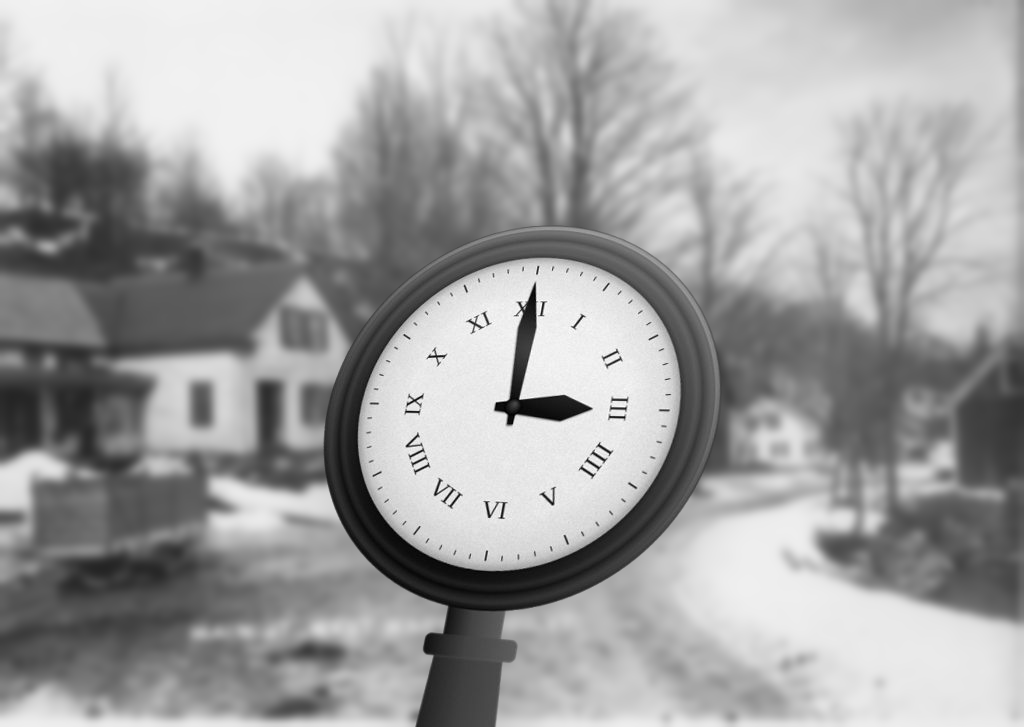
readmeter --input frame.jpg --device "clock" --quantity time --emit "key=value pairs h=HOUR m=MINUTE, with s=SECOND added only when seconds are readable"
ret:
h=3 m=0
